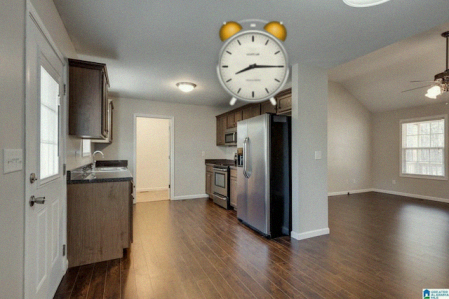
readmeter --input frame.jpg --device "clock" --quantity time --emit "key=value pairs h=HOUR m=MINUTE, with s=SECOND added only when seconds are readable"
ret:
h=8 m=15
